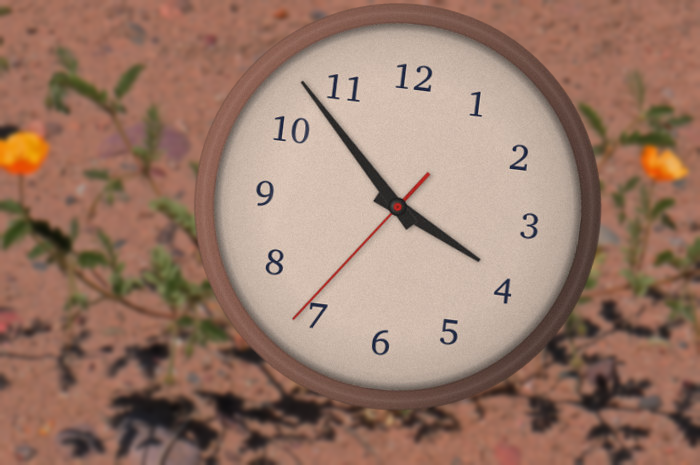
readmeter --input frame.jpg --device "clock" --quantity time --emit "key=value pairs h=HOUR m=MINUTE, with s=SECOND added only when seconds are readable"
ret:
h=3 m=52 s=36
